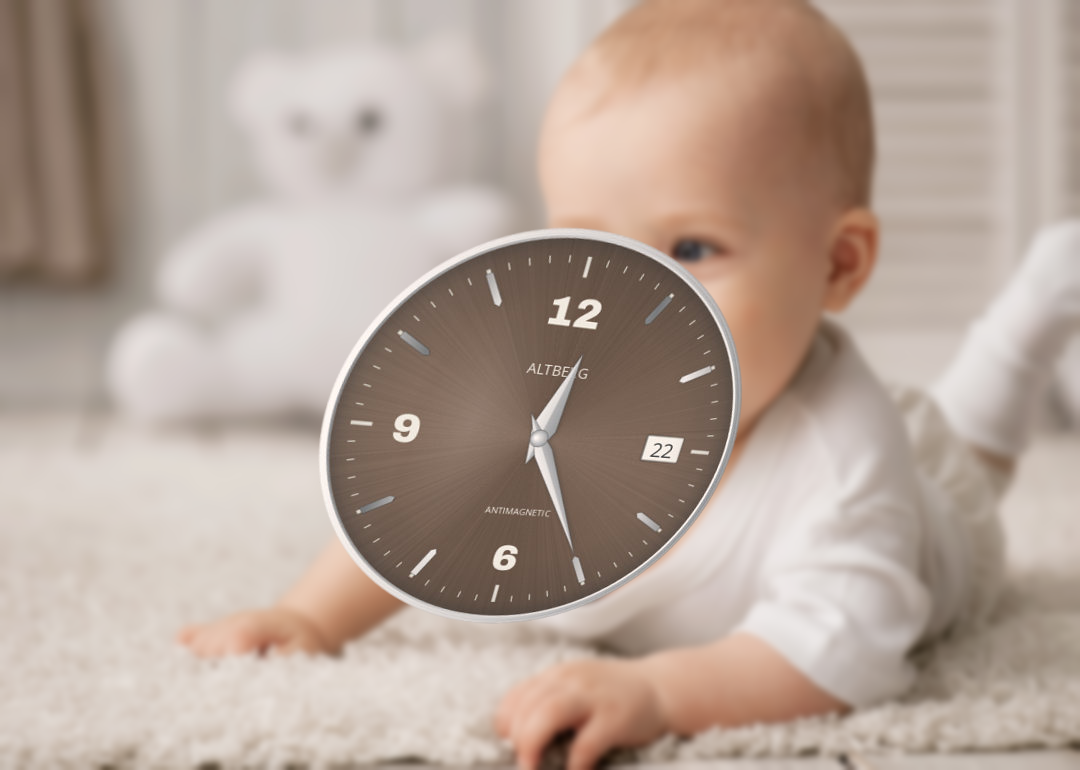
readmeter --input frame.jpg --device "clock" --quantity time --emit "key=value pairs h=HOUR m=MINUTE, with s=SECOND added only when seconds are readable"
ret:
h=12 m=25
